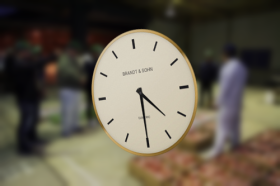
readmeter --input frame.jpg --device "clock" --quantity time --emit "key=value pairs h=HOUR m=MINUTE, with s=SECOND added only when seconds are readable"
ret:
h=4 m=30
